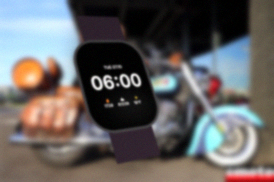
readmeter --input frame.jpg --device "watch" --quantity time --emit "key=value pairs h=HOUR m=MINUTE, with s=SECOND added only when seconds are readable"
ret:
h=6 m=0
